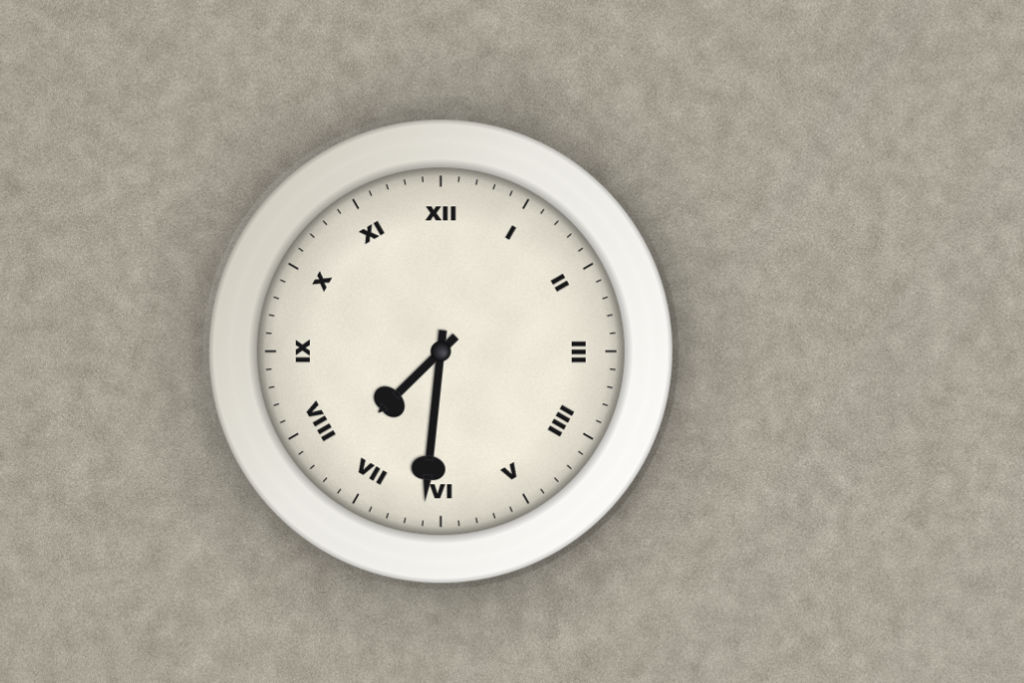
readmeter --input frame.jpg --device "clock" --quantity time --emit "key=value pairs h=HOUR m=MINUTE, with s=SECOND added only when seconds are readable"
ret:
h=7 m=31
